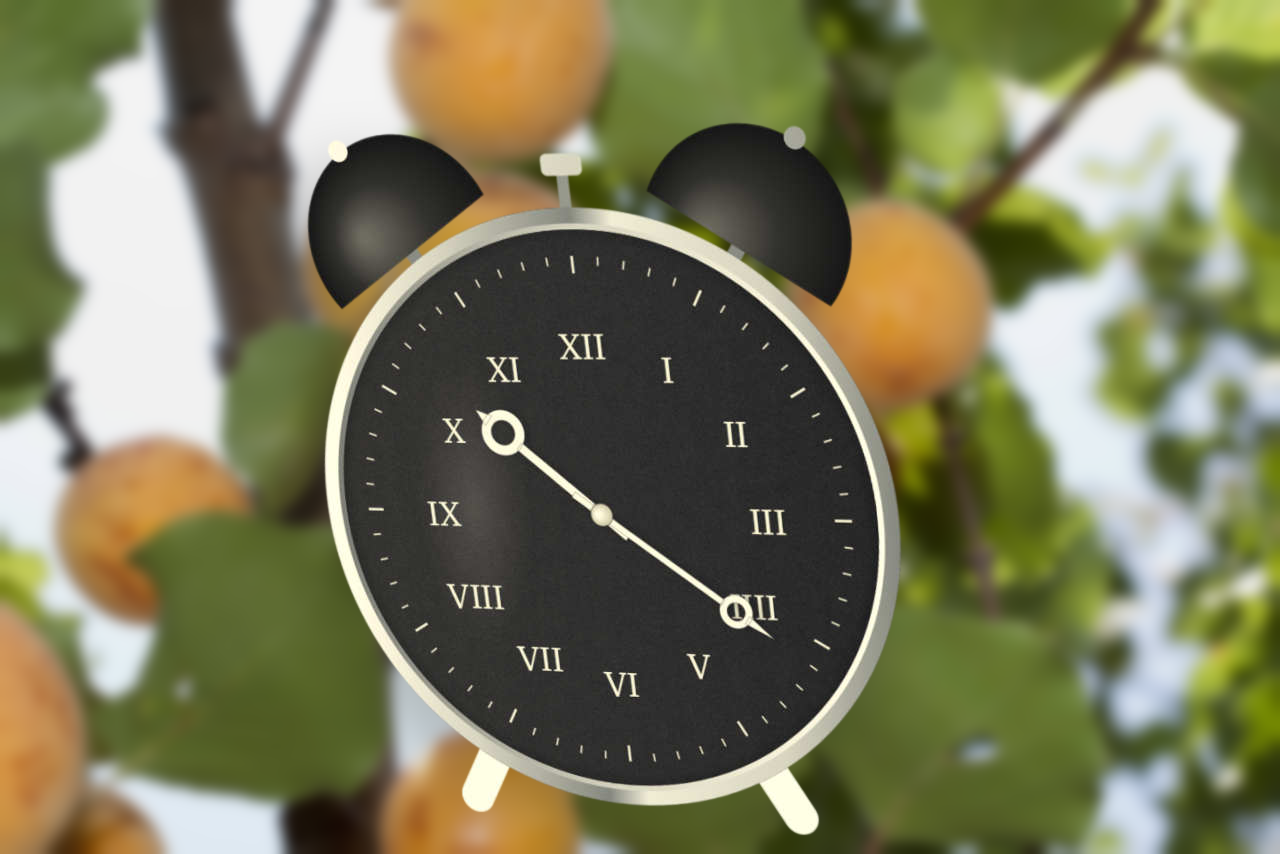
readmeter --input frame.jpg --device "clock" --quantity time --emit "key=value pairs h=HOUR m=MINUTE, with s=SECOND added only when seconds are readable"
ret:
h=10 m=21
